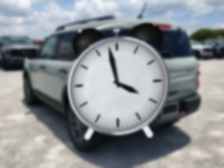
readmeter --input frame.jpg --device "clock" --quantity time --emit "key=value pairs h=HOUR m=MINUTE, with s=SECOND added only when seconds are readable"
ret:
h=3 m=58
